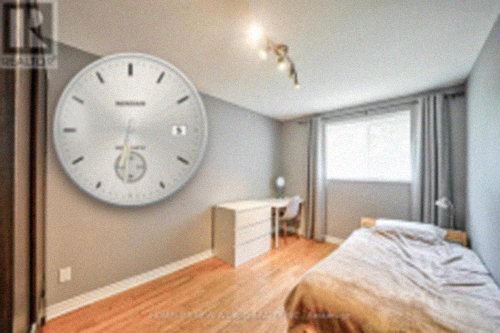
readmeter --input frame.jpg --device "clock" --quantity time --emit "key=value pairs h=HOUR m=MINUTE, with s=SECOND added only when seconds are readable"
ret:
h=6 m=31
